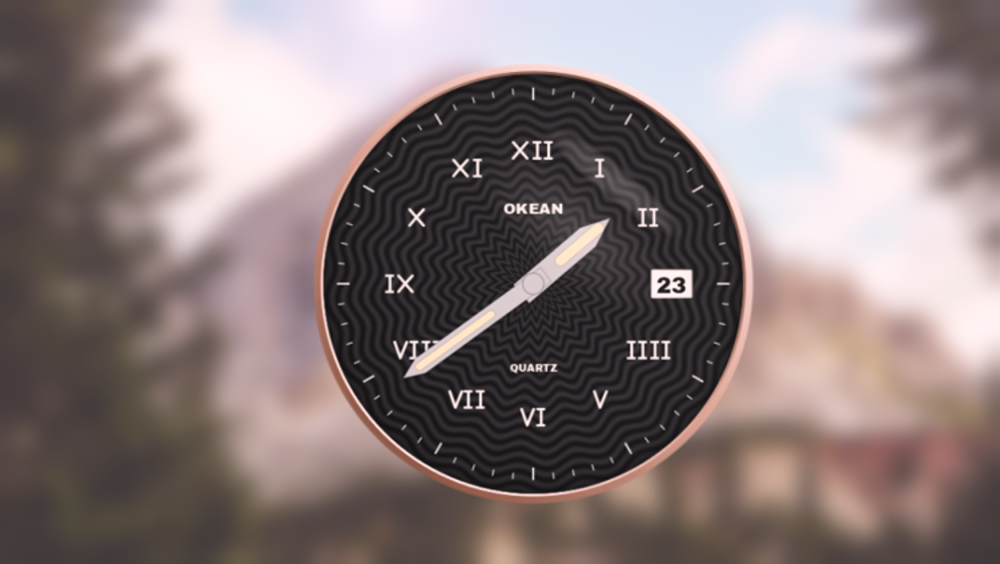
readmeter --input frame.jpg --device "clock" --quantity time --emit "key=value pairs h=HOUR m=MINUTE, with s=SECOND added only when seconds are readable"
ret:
h=1 m=39
